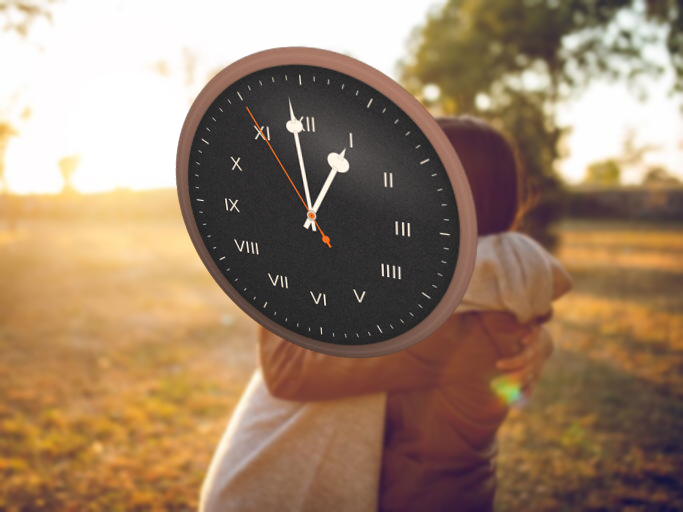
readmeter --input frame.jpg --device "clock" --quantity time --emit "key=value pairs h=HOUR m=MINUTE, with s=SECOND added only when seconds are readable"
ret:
h=12 m=58 s=55
